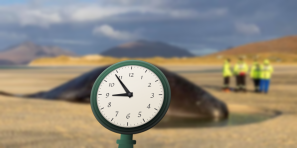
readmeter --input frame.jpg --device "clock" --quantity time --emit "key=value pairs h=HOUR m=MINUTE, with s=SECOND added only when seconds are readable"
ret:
h=8 m=54
